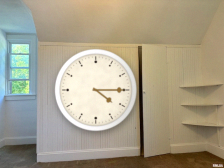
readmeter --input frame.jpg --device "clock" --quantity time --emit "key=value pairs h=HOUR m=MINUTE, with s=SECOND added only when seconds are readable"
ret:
h=4 m=15
